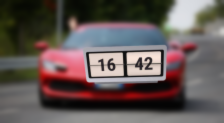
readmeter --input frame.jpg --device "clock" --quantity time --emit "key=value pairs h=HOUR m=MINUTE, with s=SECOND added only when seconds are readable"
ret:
h=16 m=42
